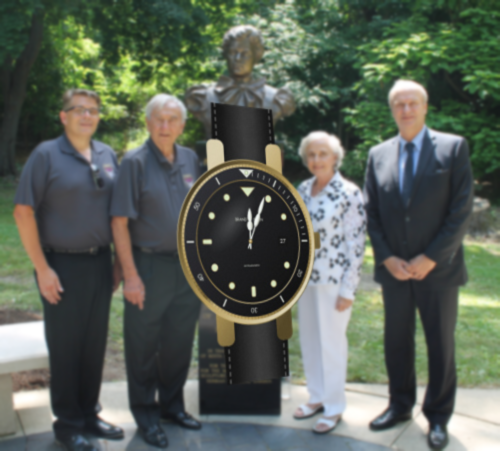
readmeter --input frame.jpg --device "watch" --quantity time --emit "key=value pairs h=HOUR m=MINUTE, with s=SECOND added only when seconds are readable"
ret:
h=12 m=4
